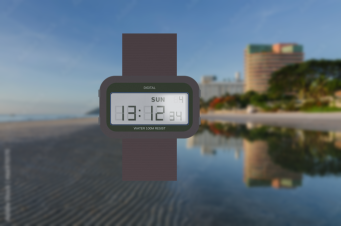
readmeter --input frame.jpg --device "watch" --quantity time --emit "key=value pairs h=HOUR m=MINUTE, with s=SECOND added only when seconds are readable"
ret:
h=13 m=12 s=34
